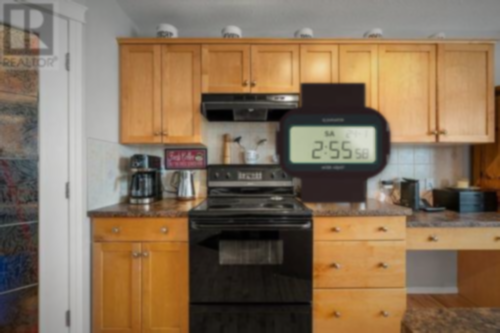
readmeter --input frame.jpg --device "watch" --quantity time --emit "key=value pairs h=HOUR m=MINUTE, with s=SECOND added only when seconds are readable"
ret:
h=2 m=55
